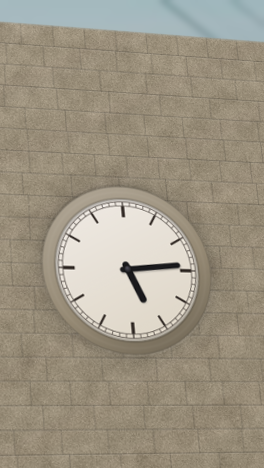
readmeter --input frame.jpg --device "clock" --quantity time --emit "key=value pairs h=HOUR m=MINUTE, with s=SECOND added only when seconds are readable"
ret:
h=5 m=14
